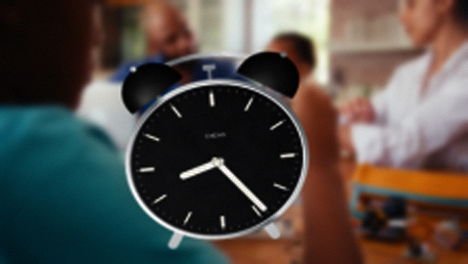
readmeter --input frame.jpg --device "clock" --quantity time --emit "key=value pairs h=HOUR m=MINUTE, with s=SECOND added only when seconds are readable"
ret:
h=8 m=24
